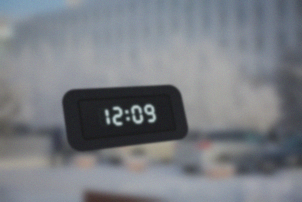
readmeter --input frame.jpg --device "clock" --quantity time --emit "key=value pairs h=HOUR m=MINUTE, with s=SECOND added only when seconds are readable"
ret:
h=12 m=9
